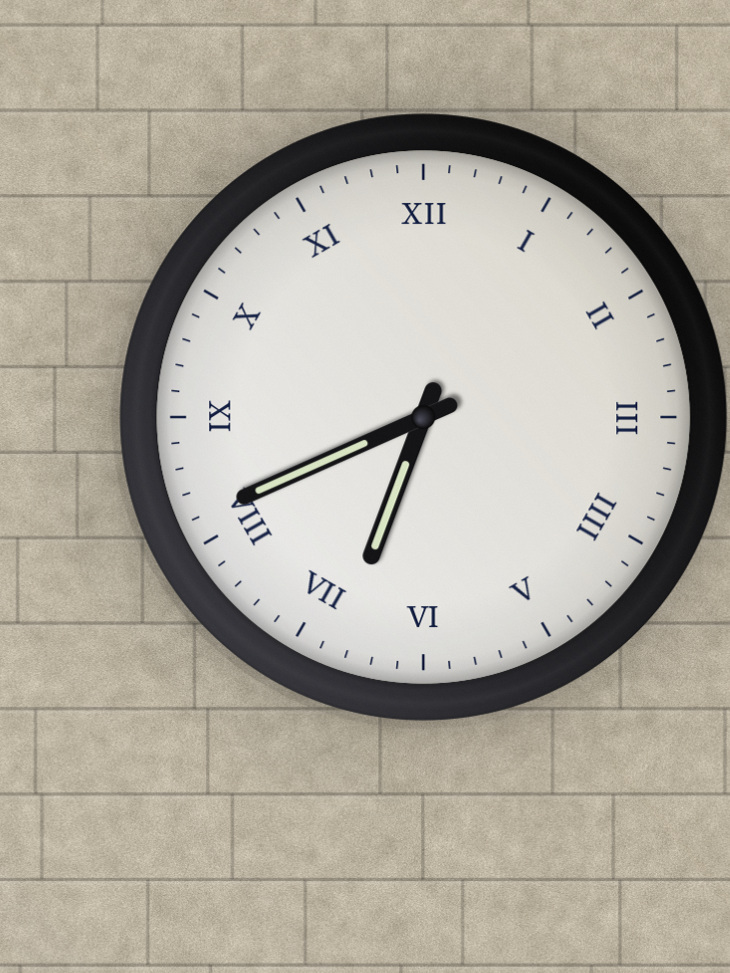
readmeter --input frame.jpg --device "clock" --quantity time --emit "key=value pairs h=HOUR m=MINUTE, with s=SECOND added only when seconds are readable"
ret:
h=6 m=41
